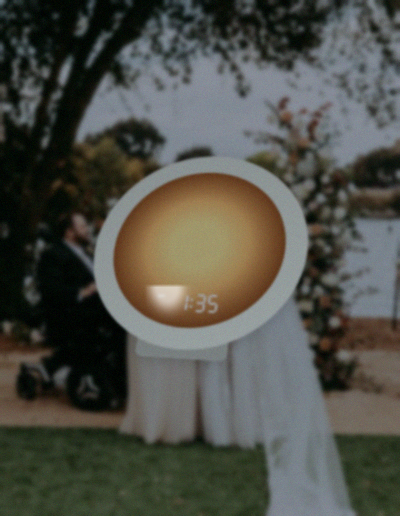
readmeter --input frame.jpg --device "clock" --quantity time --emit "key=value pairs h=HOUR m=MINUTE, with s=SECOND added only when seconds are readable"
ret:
h=1 m=35
